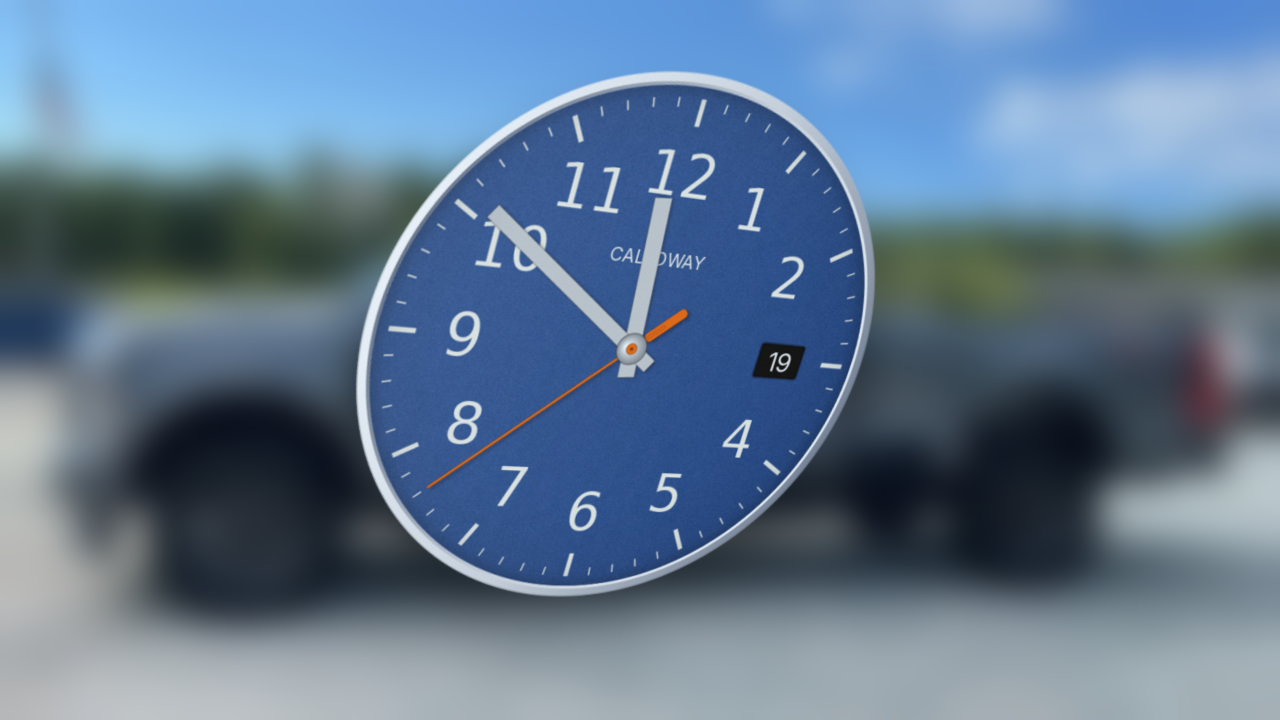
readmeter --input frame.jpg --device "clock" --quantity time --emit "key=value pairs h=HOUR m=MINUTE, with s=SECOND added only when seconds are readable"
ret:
h=11 m=50 s=38
